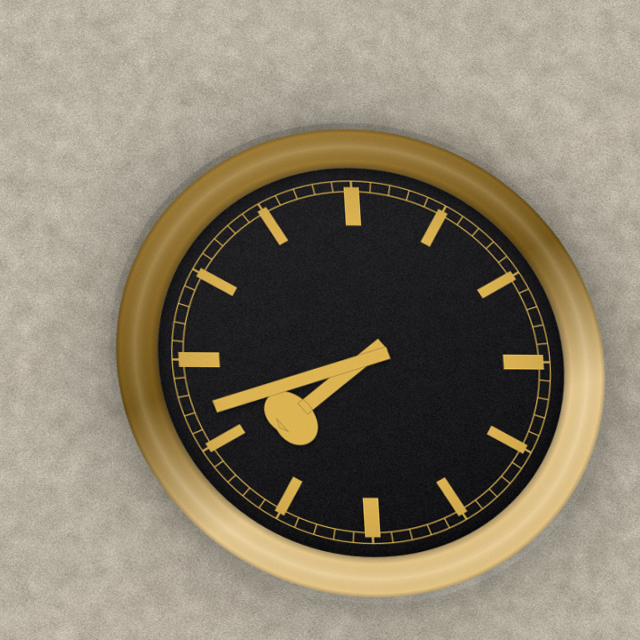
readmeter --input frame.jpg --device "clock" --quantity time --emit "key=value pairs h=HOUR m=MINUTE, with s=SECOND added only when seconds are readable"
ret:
h=7 m=42
